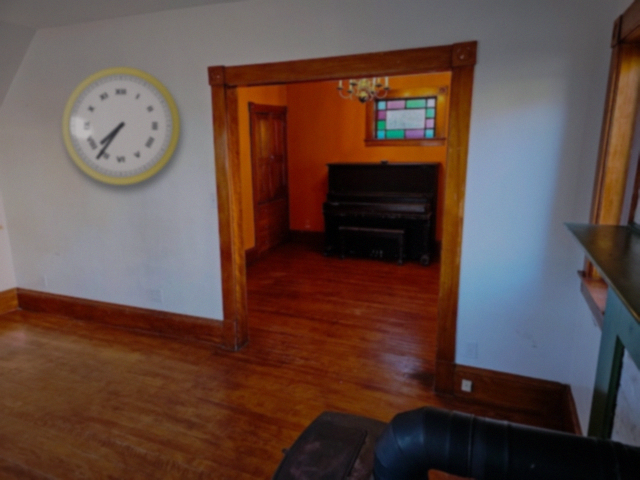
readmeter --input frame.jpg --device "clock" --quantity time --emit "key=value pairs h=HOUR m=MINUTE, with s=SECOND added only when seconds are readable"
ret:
h=7 m=36
